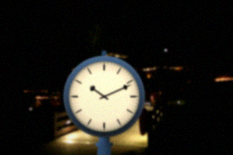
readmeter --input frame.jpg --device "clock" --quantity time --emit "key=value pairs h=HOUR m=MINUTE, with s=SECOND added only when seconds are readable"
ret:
h=10 m=11
